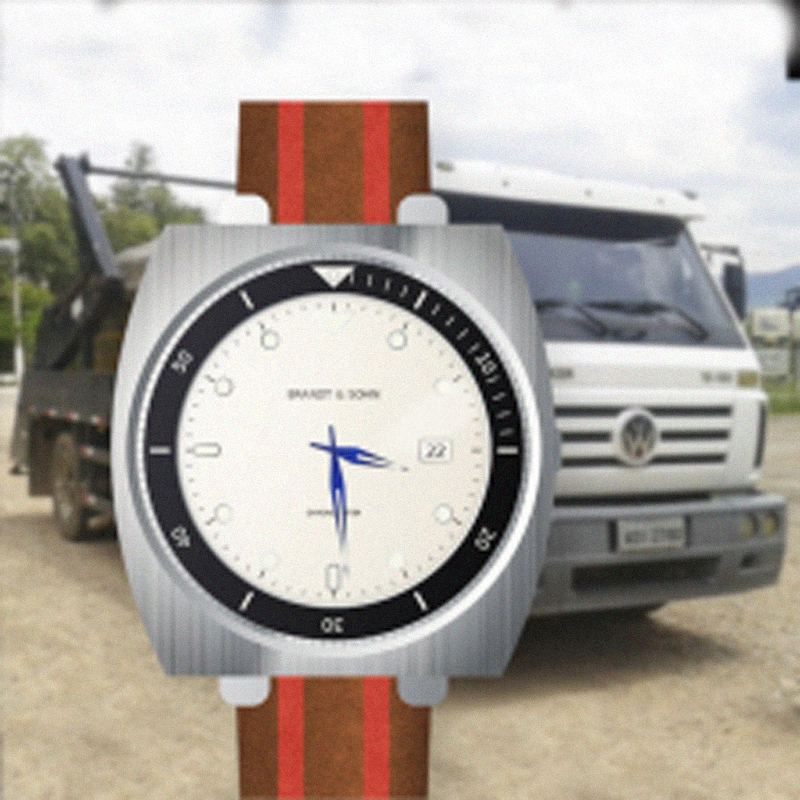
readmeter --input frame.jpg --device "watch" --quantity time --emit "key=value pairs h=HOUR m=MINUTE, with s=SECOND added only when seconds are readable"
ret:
h=3 m=29
